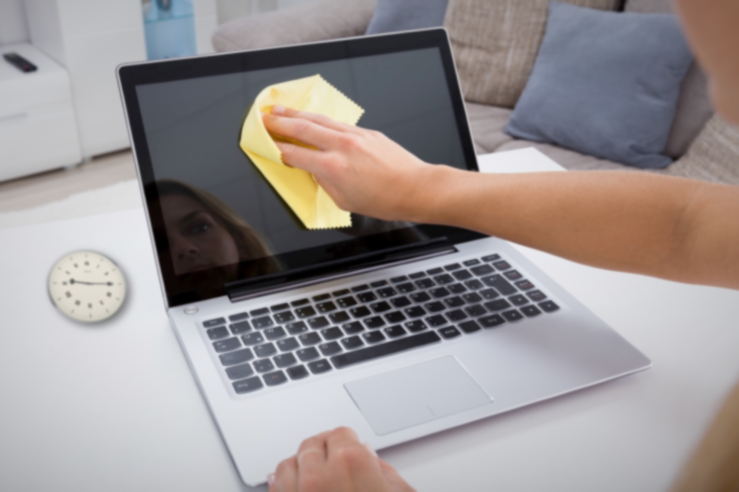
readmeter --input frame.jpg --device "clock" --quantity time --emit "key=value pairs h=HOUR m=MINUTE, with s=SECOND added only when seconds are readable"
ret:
h=9 m=15
